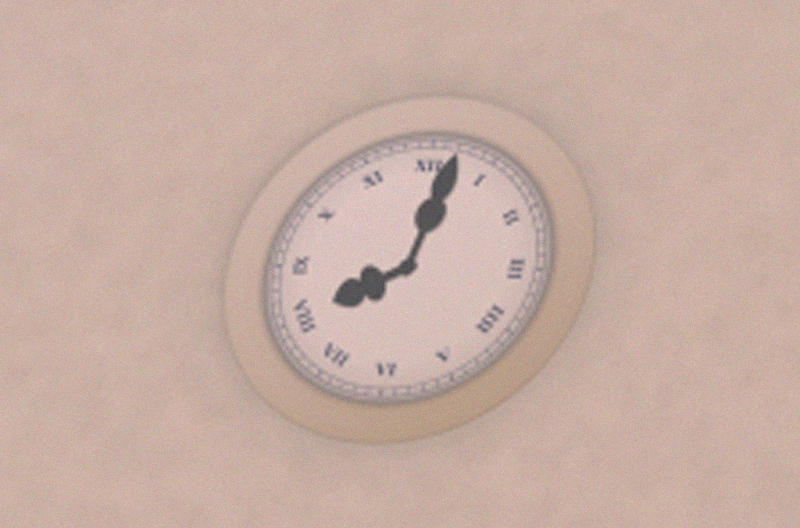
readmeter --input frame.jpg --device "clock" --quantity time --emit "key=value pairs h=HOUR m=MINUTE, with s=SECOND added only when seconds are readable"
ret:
h=8 m=2
